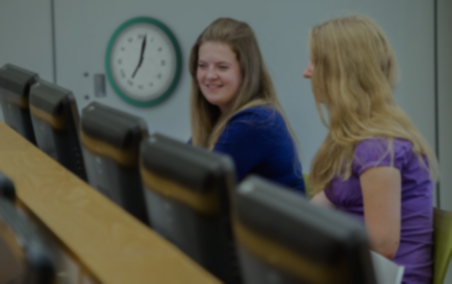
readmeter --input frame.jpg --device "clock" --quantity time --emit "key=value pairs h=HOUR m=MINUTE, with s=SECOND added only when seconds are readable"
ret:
h=7 m=2
